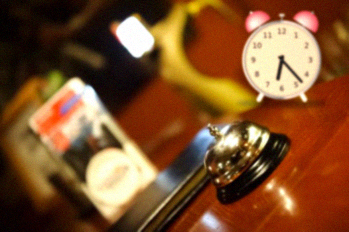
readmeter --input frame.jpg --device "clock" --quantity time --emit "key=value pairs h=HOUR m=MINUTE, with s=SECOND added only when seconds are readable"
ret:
h=6 m=23
